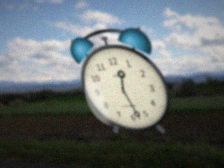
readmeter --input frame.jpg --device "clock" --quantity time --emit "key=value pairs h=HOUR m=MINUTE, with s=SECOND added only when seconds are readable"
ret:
h=12 m=28
